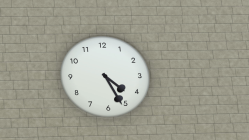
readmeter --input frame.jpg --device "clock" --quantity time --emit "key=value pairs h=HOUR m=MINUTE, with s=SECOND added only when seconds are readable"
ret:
h=4 m=26
